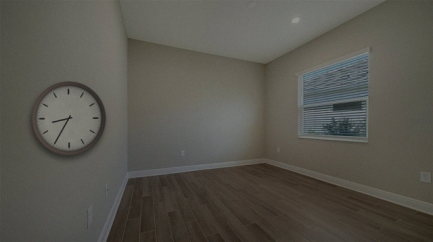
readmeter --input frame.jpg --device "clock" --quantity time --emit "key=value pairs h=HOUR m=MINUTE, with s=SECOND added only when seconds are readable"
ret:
h=8 m=35
